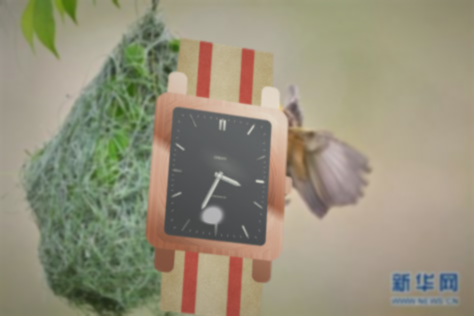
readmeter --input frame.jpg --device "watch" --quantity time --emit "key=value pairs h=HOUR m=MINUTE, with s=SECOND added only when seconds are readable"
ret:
h=3 m=34
